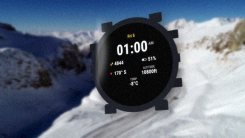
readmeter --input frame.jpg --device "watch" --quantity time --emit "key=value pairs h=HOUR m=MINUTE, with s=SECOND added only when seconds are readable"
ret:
h=1 m=0
